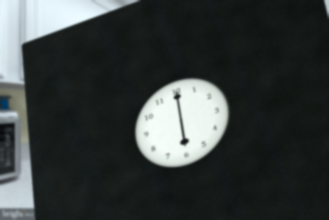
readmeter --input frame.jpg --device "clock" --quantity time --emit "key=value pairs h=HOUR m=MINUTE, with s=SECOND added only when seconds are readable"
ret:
h=6 m=0
